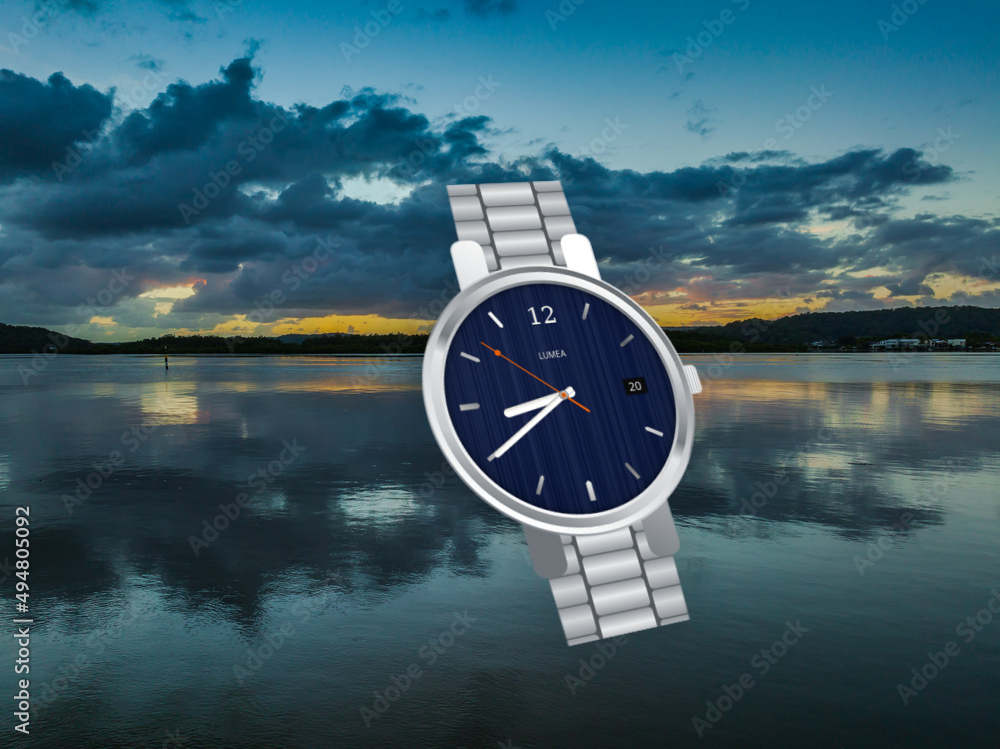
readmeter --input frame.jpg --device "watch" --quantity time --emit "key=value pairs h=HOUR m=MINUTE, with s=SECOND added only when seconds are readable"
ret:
h=8 m=39 s=52
